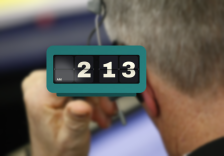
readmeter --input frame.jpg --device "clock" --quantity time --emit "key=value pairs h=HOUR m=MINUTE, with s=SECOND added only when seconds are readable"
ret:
h=2 m=13
